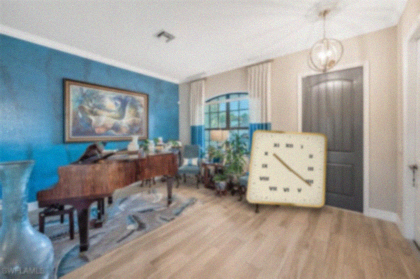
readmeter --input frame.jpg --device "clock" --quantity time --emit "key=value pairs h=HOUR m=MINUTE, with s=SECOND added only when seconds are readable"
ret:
h=10 m=21
